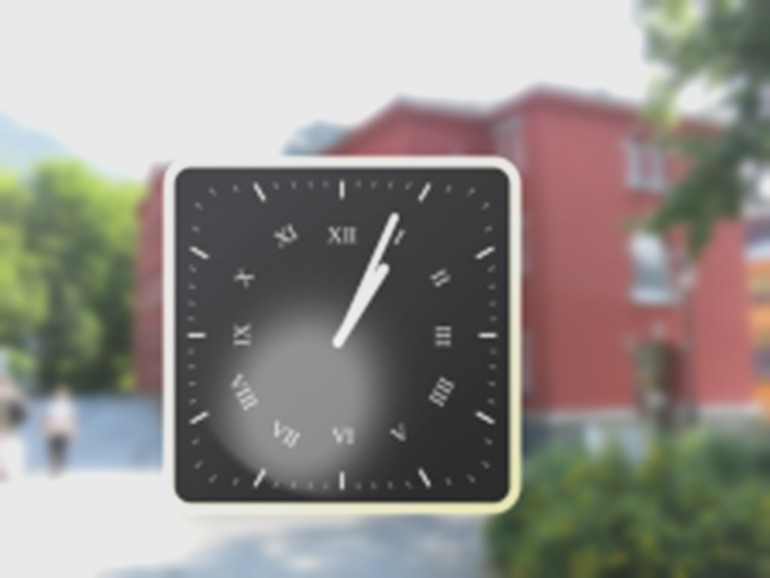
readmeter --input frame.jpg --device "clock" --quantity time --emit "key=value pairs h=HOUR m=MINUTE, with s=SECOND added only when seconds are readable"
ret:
h=1 m=4
